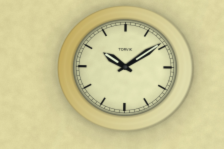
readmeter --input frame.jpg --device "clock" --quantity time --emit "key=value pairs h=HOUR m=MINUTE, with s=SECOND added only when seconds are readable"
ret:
h=10 m=9
